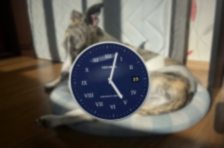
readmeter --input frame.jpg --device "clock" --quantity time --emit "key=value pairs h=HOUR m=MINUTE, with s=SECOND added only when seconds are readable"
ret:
h=5 m=3
